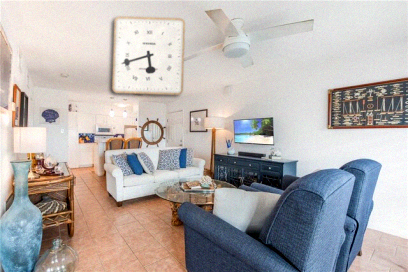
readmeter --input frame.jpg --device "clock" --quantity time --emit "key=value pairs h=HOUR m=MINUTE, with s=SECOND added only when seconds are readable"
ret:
h=5 m=42
